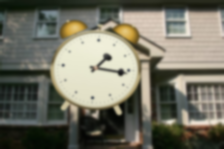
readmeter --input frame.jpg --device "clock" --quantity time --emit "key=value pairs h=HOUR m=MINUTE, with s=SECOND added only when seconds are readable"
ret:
h=1 m=16
